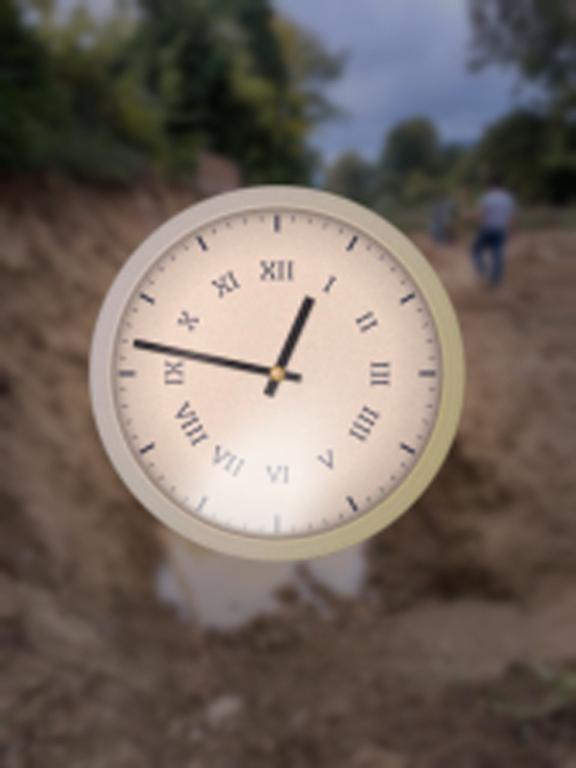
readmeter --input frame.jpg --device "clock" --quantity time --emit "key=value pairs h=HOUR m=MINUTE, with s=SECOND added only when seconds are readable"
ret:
h=12 m=47
